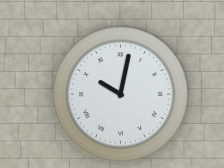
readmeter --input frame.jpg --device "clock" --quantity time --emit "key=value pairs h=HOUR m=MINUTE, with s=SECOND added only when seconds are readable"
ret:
h=10 m=2
